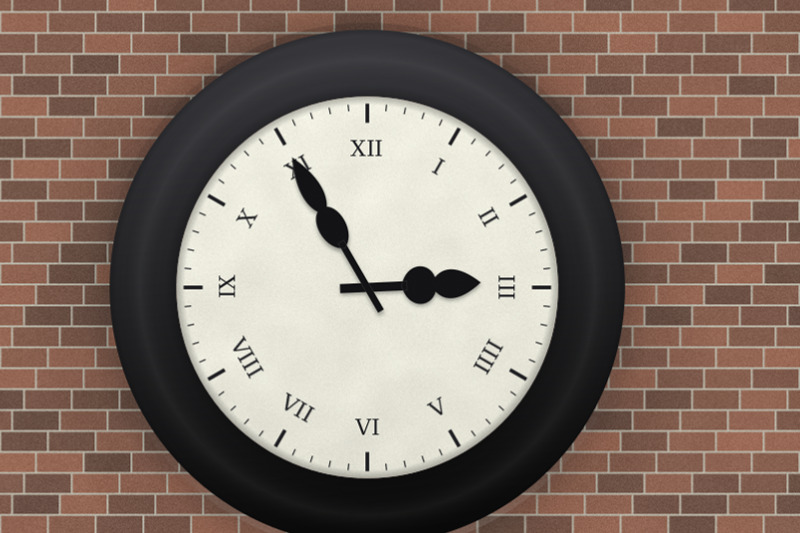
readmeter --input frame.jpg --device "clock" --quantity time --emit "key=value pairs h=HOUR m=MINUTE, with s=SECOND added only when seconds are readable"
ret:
h=2 m=55
